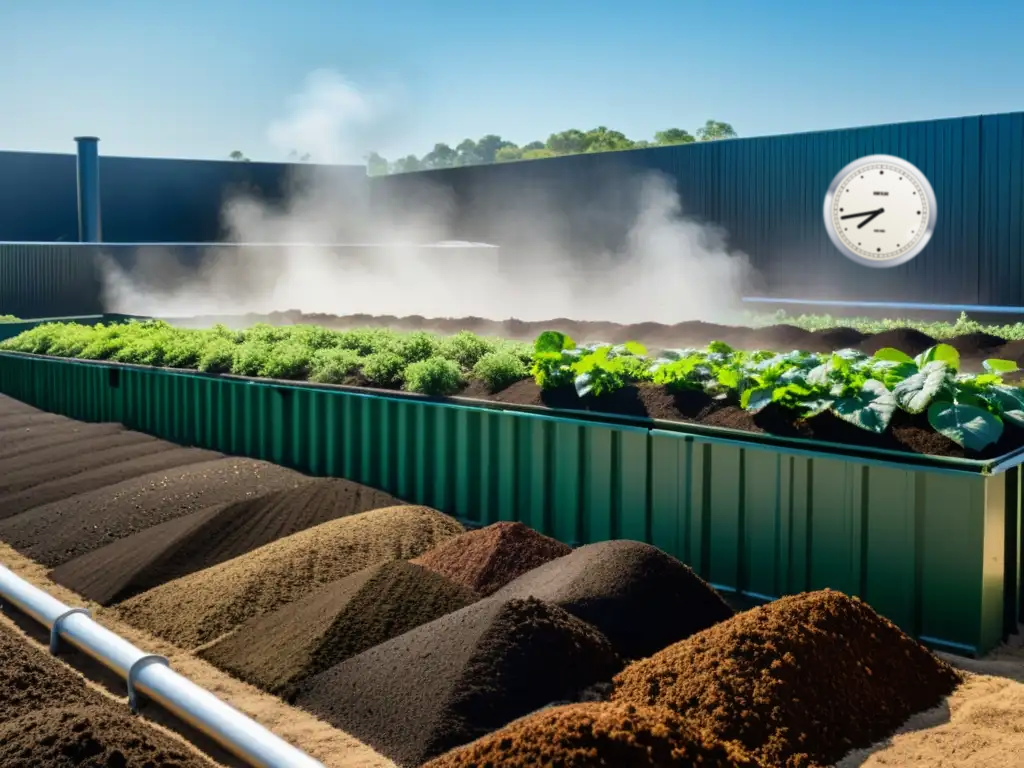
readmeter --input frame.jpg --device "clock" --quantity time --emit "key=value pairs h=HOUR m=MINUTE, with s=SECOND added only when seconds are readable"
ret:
h=7 m=43
